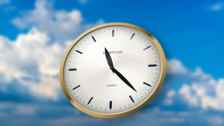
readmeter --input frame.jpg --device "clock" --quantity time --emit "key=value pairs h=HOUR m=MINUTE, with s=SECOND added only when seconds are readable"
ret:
h=11 m=23
